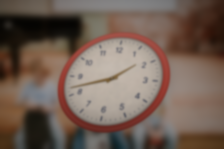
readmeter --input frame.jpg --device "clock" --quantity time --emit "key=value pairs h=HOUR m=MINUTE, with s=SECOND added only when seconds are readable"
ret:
h=1 m=42
